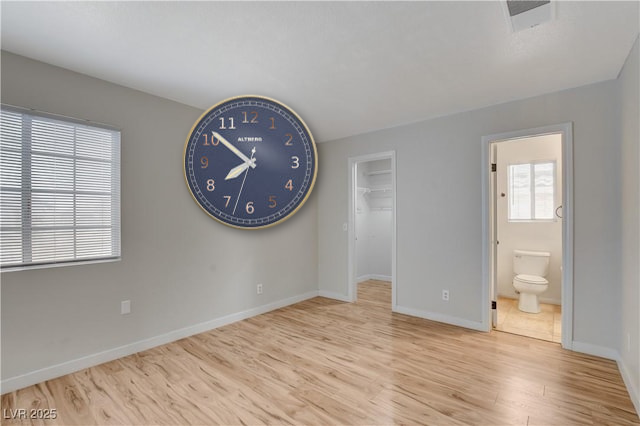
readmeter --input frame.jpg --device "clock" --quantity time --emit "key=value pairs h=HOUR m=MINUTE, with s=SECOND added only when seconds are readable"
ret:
h=7 m=51 s=33
